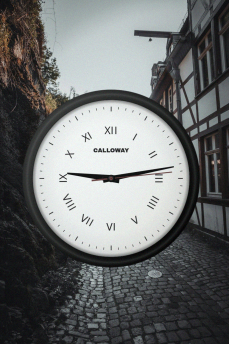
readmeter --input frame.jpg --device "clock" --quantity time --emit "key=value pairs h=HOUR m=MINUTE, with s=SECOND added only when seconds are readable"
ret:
h=9 m=13 s=14
